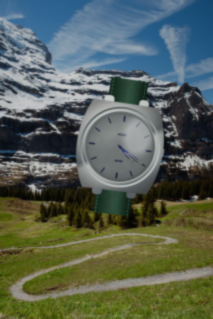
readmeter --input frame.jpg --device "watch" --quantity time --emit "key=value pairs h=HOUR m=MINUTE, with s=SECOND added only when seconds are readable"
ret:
h=4 m=20
